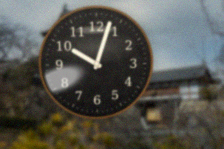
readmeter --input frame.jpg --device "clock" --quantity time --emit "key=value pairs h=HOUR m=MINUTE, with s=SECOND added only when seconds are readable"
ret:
h=10 m=3
